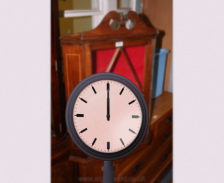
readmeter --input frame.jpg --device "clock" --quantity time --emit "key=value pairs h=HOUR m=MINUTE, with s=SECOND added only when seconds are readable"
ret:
h=12 m=0
